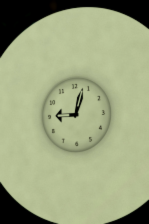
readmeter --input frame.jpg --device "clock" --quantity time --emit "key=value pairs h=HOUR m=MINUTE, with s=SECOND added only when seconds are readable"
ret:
h=9 m=3
